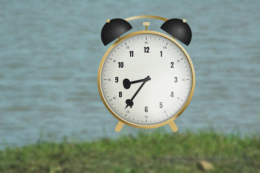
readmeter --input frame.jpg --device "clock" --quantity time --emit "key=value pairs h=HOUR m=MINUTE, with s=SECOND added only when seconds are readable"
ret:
h=8 m=36
